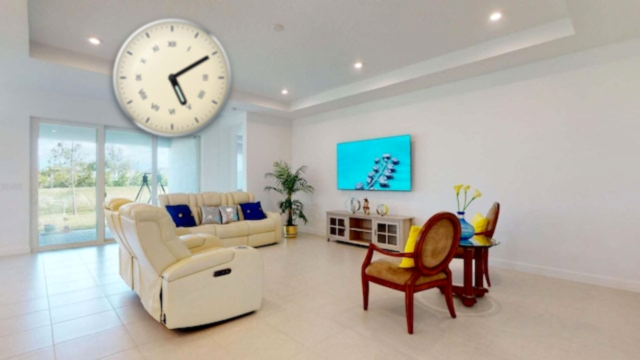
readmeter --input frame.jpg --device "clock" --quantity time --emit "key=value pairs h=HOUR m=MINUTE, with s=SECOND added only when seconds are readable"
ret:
h=5 m=10
